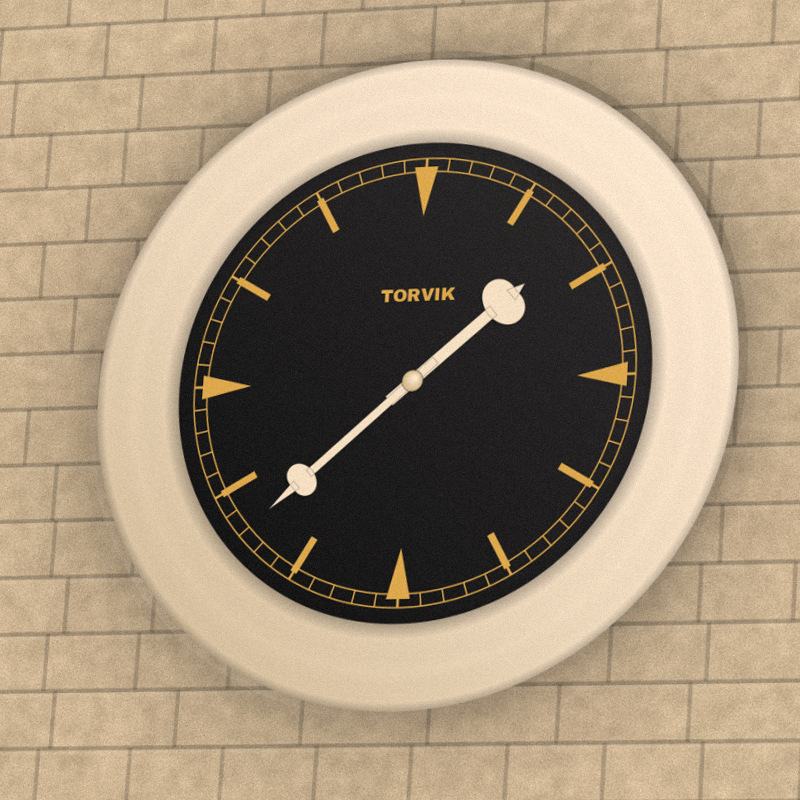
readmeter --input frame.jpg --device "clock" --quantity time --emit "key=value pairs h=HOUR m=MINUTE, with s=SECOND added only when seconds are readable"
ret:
h=1 m=38
